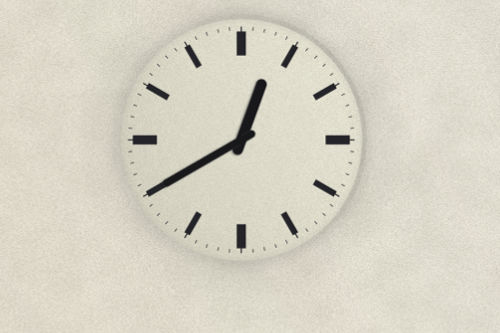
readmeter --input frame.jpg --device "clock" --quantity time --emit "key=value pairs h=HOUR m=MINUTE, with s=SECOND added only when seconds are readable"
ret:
h=12 m=40
